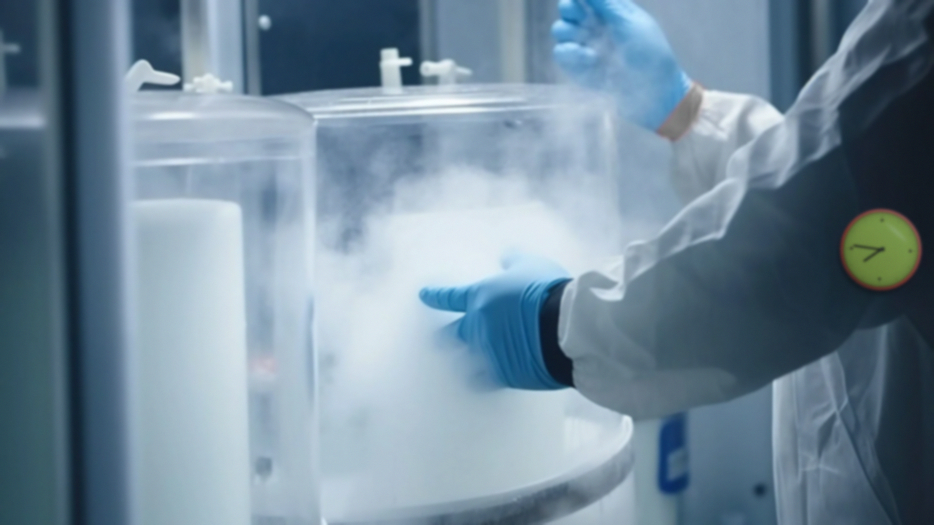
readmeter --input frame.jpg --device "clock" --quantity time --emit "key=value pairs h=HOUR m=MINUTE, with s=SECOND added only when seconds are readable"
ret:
h=7 m=46
